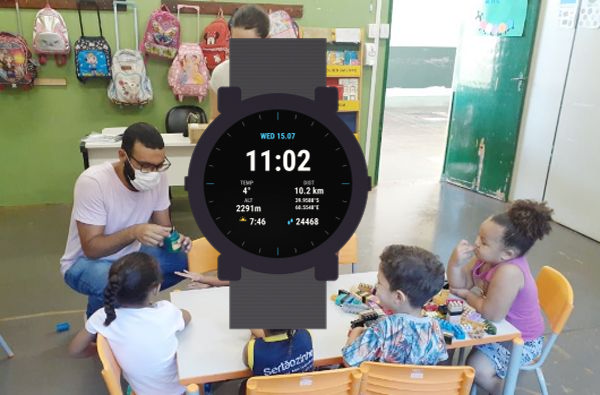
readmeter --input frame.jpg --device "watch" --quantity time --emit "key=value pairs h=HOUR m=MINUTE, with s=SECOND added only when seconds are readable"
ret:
h=11 m=2
